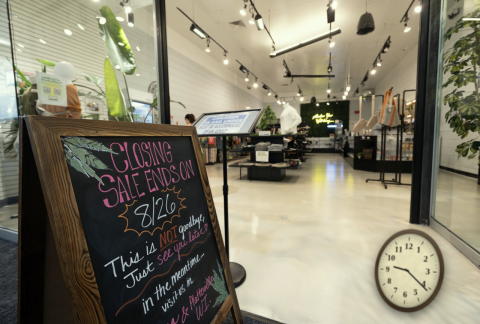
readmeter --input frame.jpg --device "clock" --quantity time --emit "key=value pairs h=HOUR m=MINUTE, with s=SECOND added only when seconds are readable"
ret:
h=9 m=21
